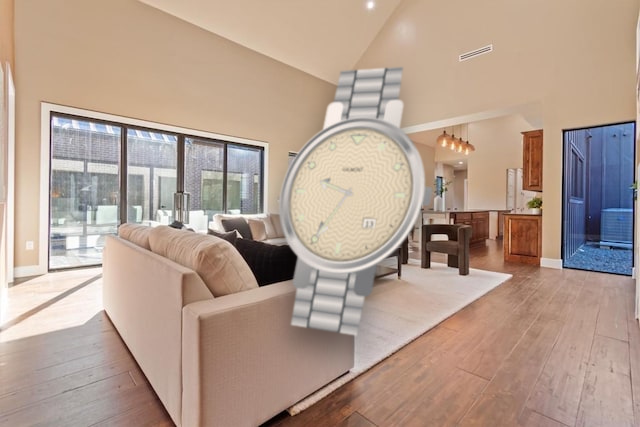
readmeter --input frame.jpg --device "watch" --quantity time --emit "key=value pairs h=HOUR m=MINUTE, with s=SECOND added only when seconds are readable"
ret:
h=9 m=35
